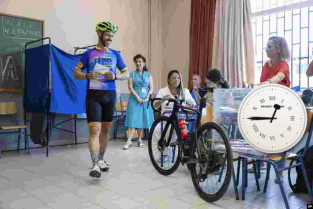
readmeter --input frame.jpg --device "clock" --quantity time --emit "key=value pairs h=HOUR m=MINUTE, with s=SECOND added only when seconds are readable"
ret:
h=12 m=45
